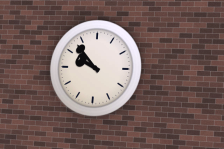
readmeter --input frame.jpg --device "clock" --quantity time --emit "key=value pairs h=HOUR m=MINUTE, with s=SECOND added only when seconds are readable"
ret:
h=9 m=53
